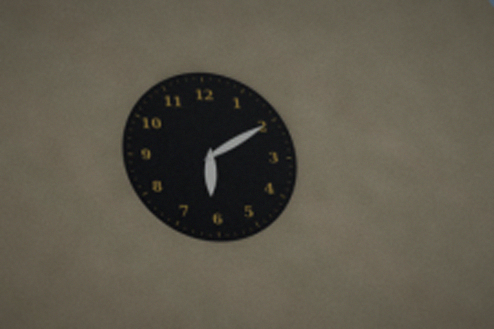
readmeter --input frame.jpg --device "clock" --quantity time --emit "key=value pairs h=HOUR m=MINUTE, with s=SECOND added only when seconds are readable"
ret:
h=6 m=10
